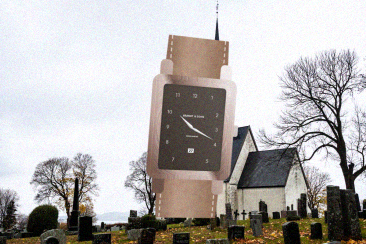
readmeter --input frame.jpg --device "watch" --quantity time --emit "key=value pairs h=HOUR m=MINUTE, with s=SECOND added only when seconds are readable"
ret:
h=10 m=19
